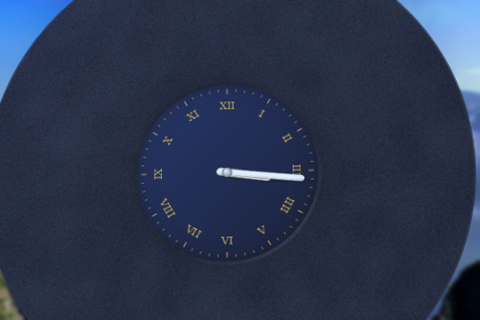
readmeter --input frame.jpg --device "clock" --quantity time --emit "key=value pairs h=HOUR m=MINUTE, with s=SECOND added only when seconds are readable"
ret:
h=3 m=16
